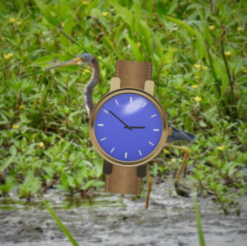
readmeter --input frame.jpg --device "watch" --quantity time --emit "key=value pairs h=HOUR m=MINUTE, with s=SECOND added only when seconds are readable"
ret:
h=2 m=51
